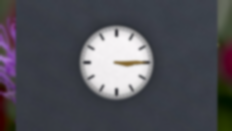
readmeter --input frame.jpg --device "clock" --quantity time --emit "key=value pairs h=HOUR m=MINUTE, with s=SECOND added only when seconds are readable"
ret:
h=3 m=15
